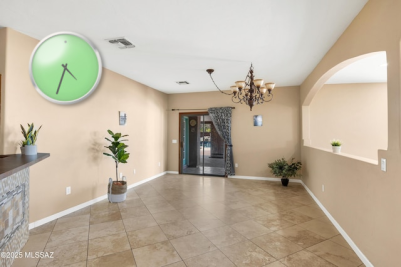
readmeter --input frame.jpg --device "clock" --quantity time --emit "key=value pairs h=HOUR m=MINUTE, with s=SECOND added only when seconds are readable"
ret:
h=4 m=33
